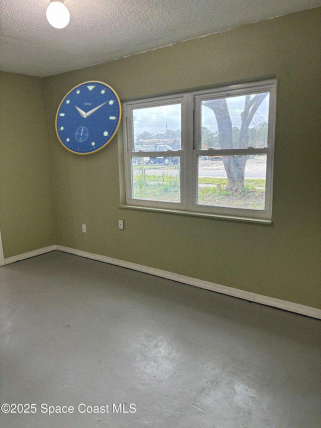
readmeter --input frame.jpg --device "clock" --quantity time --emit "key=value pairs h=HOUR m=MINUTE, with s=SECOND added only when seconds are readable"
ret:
h=10 m=9
